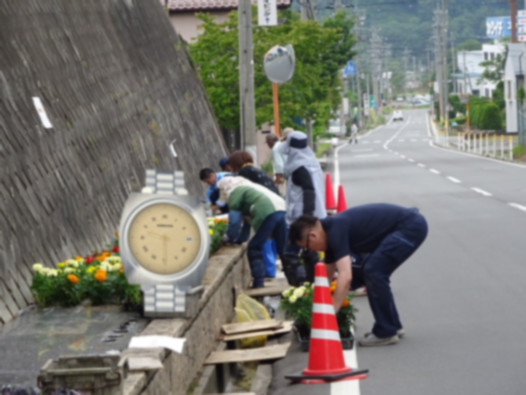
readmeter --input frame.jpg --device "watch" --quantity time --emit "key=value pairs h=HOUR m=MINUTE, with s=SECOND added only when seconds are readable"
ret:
h=9 m=30
